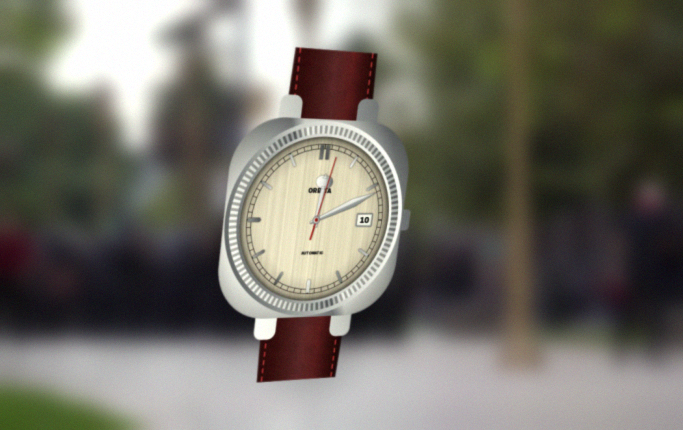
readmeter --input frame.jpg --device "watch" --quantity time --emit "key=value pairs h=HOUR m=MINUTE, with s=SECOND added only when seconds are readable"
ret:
h=12 m=11 s=2
